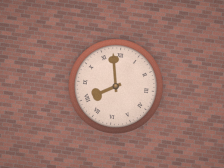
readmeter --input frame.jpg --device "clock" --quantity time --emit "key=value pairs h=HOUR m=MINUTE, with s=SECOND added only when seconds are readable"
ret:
h=7 m=58
